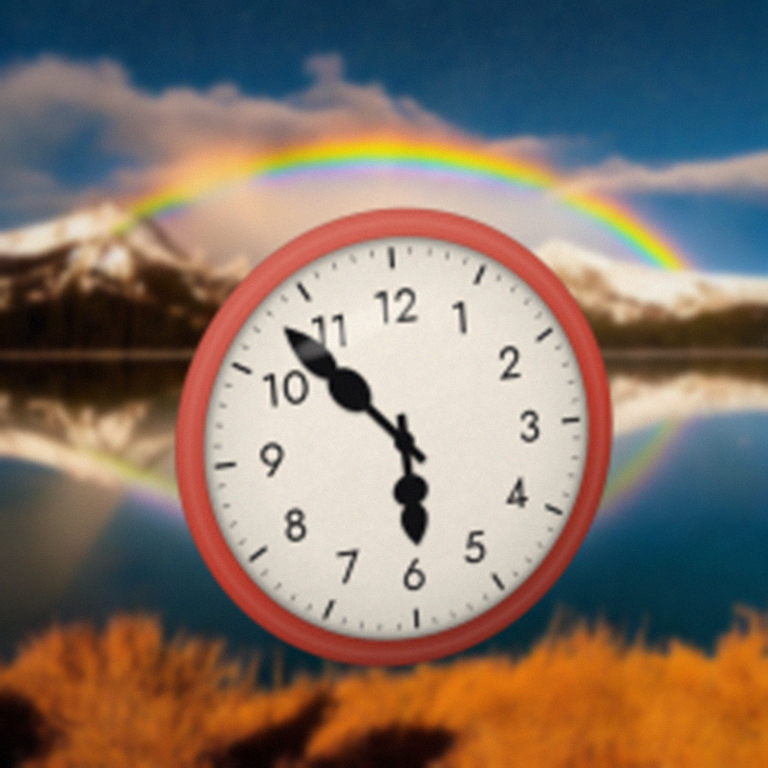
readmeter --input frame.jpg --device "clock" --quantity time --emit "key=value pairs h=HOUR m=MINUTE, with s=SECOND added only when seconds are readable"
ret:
h=5 m=53
